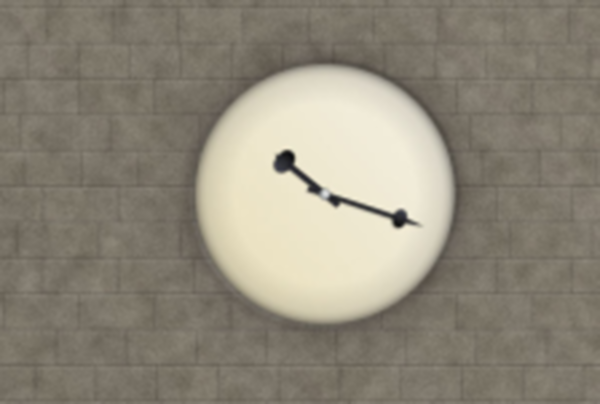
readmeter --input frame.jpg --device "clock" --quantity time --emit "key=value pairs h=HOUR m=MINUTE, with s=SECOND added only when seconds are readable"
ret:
h=10 m=18
